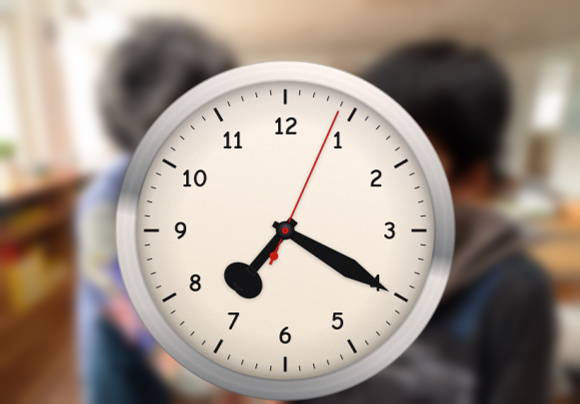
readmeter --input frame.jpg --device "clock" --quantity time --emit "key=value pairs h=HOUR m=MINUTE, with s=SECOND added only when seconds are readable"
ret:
h=7 m=20 s=4
